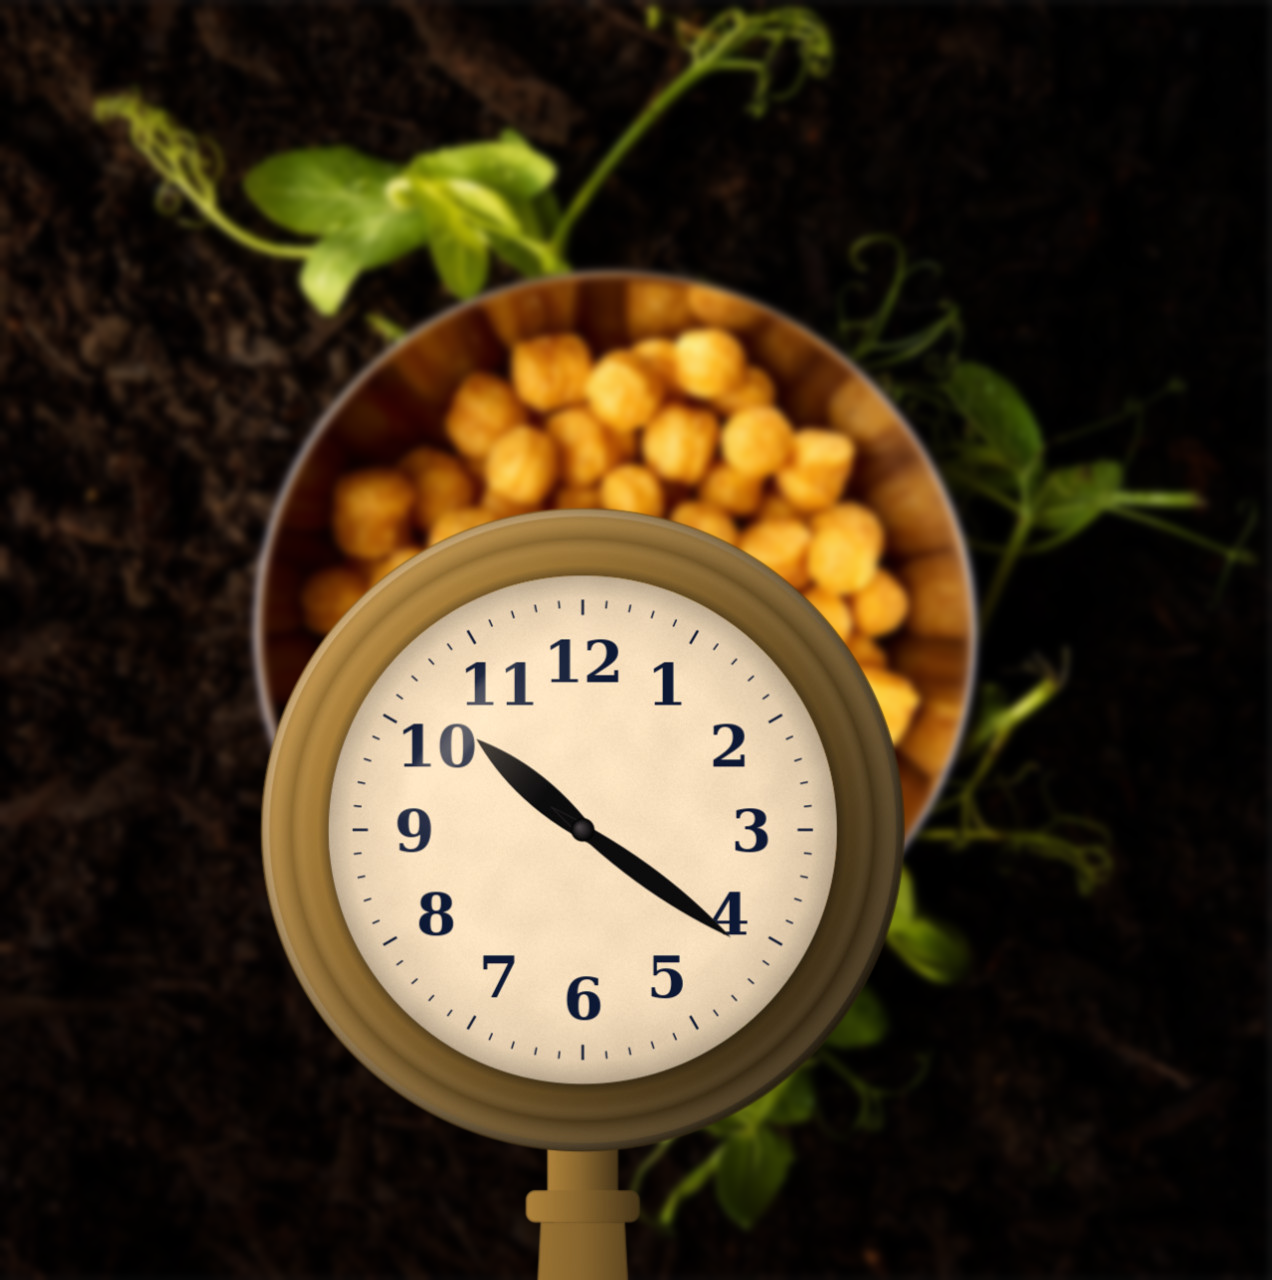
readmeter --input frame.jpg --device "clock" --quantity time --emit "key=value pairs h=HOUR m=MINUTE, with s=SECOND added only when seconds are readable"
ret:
h=10 m=21
